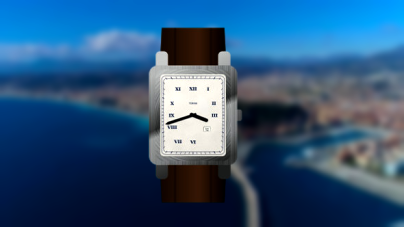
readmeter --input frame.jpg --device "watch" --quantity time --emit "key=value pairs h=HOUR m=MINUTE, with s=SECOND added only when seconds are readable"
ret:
h=3 m=42
